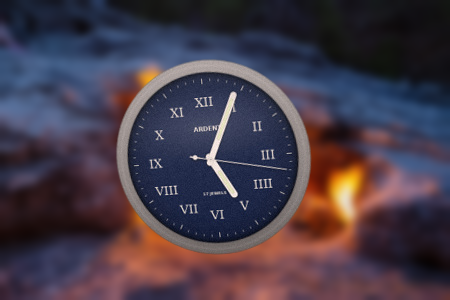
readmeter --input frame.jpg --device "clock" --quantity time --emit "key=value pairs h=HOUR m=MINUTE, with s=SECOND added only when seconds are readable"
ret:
h=5 m=4 s=17
